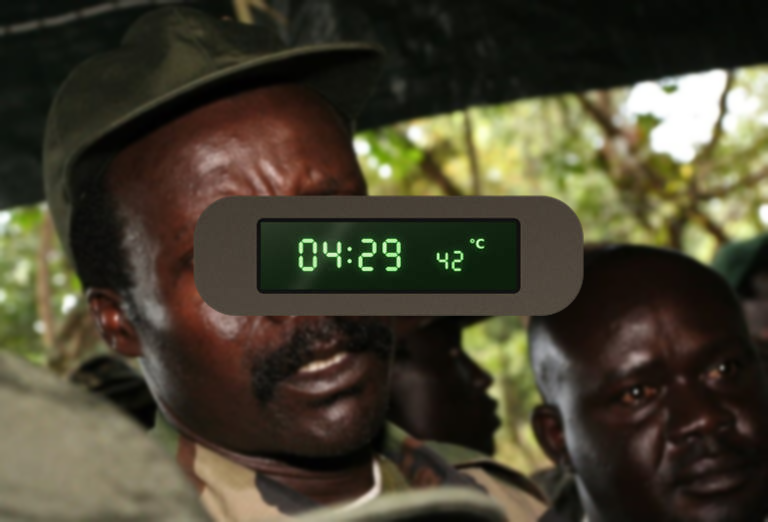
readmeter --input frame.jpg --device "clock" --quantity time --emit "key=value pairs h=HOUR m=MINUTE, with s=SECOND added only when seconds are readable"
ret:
h=4 m=29
